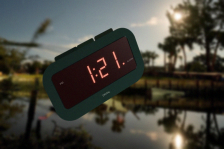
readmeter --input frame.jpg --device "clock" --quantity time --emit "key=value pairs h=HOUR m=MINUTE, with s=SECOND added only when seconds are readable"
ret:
h=1 m=21
